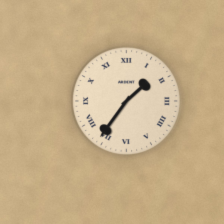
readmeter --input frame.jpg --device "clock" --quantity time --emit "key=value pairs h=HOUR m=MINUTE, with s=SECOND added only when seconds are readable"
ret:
h=1 m=36
